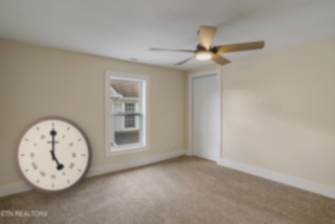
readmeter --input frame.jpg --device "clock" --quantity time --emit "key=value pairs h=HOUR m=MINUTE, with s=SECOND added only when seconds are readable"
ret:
h=5 m=0
